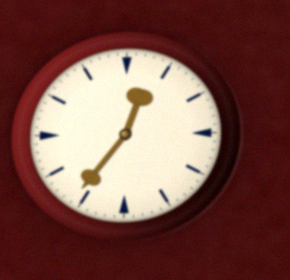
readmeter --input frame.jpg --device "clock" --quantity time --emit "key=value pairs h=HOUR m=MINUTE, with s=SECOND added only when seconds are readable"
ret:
h=12 m=36
